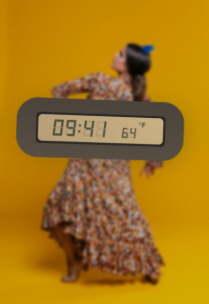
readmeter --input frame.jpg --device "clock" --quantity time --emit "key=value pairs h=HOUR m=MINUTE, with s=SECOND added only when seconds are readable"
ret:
h=9 m=41
